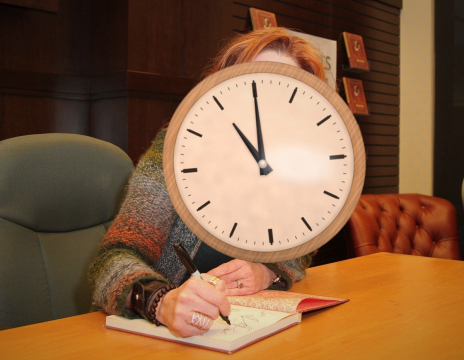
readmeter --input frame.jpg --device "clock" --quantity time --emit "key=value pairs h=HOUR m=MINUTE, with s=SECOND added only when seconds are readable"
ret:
h=11 m=0
